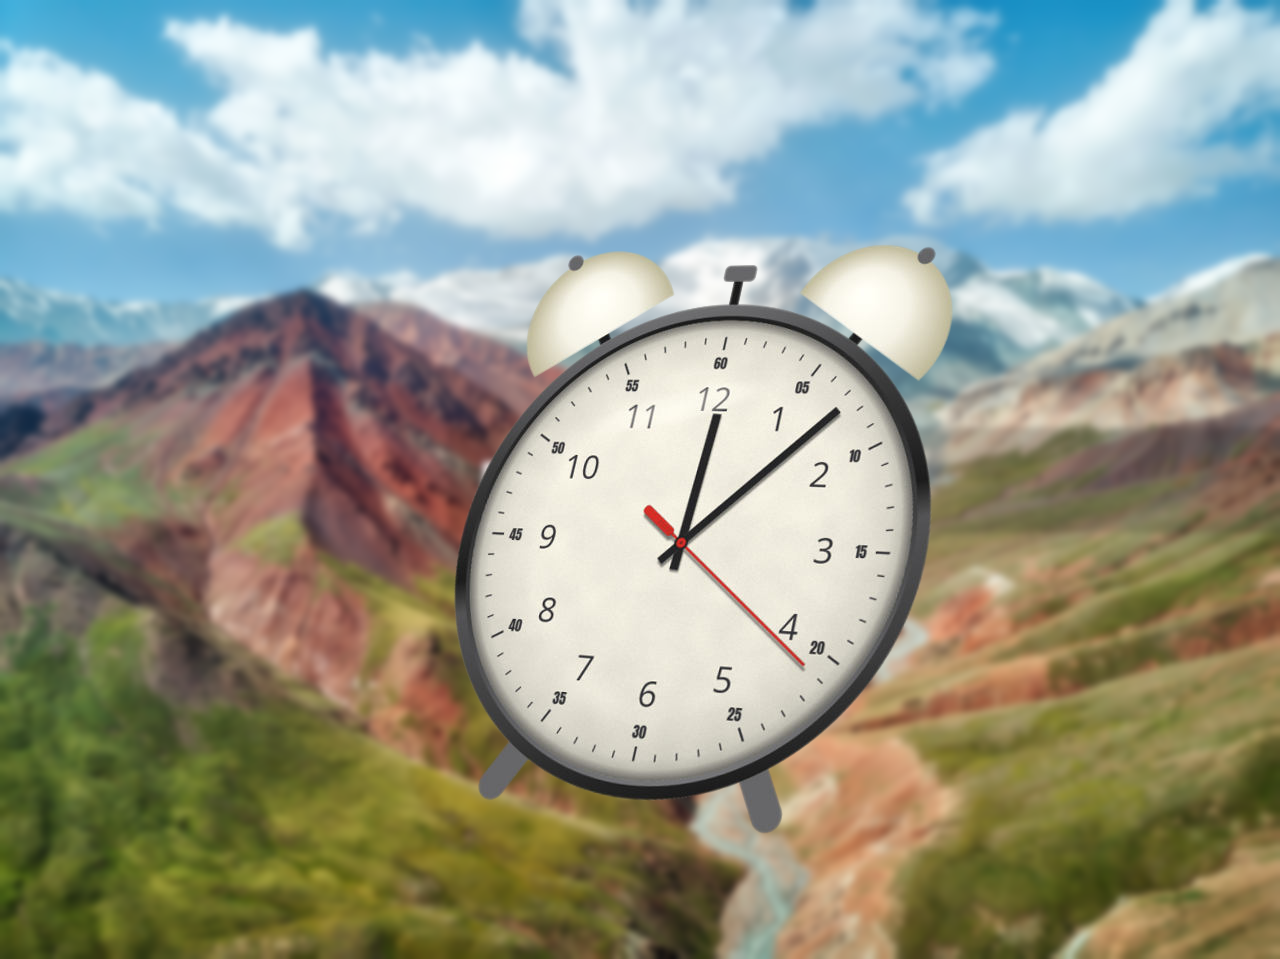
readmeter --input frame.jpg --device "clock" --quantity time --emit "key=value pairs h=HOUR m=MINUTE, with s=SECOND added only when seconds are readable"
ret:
h=12 m=7 s=21
